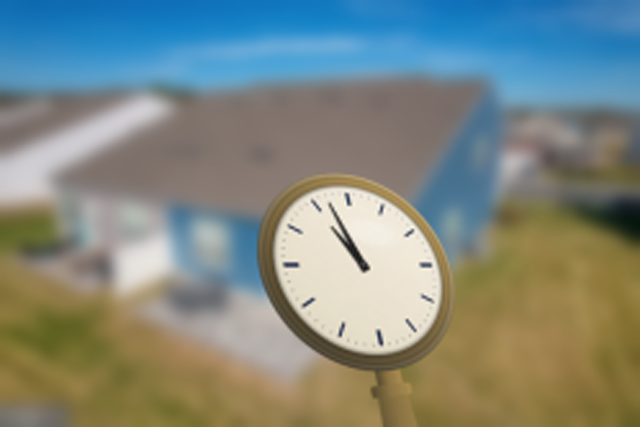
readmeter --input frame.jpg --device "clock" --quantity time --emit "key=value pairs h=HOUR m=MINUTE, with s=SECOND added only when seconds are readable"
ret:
h=10 m=57
